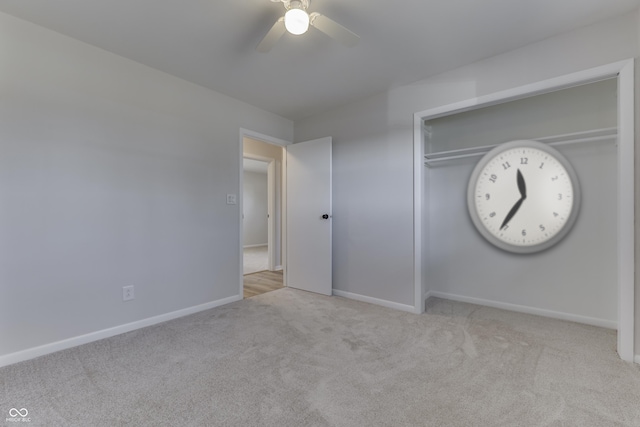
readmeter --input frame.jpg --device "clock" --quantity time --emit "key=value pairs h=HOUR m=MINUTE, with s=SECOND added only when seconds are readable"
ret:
h=11 m=36
